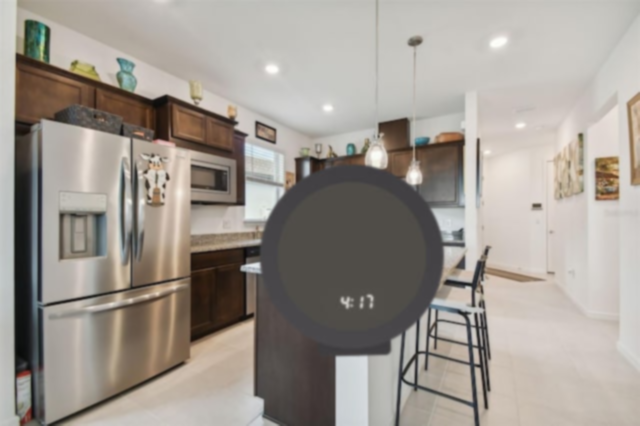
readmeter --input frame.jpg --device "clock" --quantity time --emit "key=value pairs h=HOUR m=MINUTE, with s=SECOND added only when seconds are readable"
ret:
h=4 m=17
